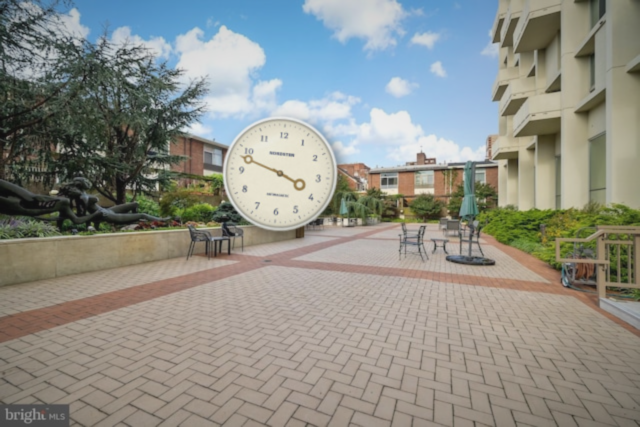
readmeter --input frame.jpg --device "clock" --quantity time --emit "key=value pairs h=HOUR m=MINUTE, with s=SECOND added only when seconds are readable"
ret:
h=3 m=48
